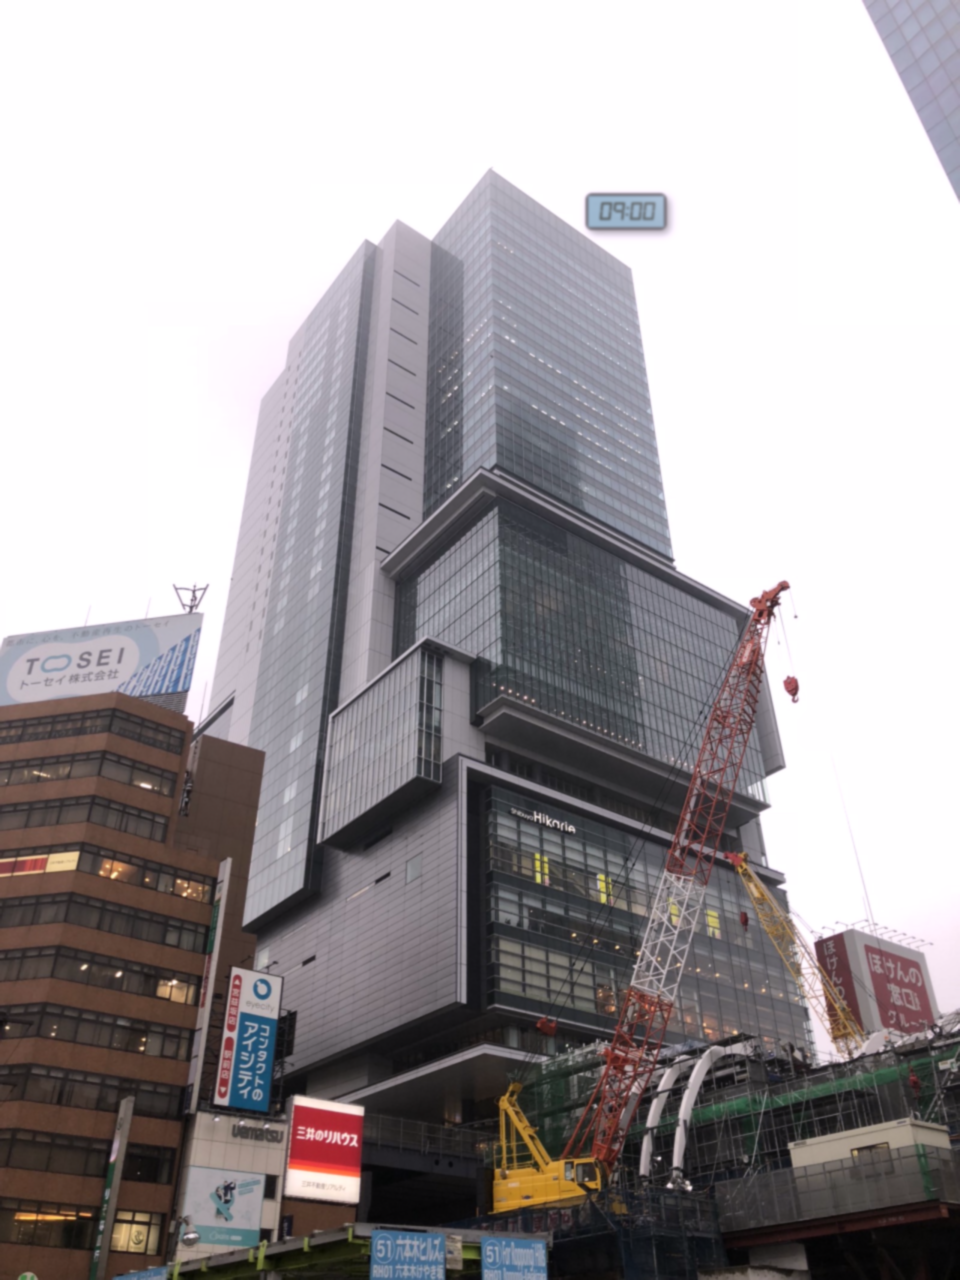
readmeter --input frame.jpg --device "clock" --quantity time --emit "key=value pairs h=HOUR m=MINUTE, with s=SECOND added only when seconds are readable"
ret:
h=9 m=0
